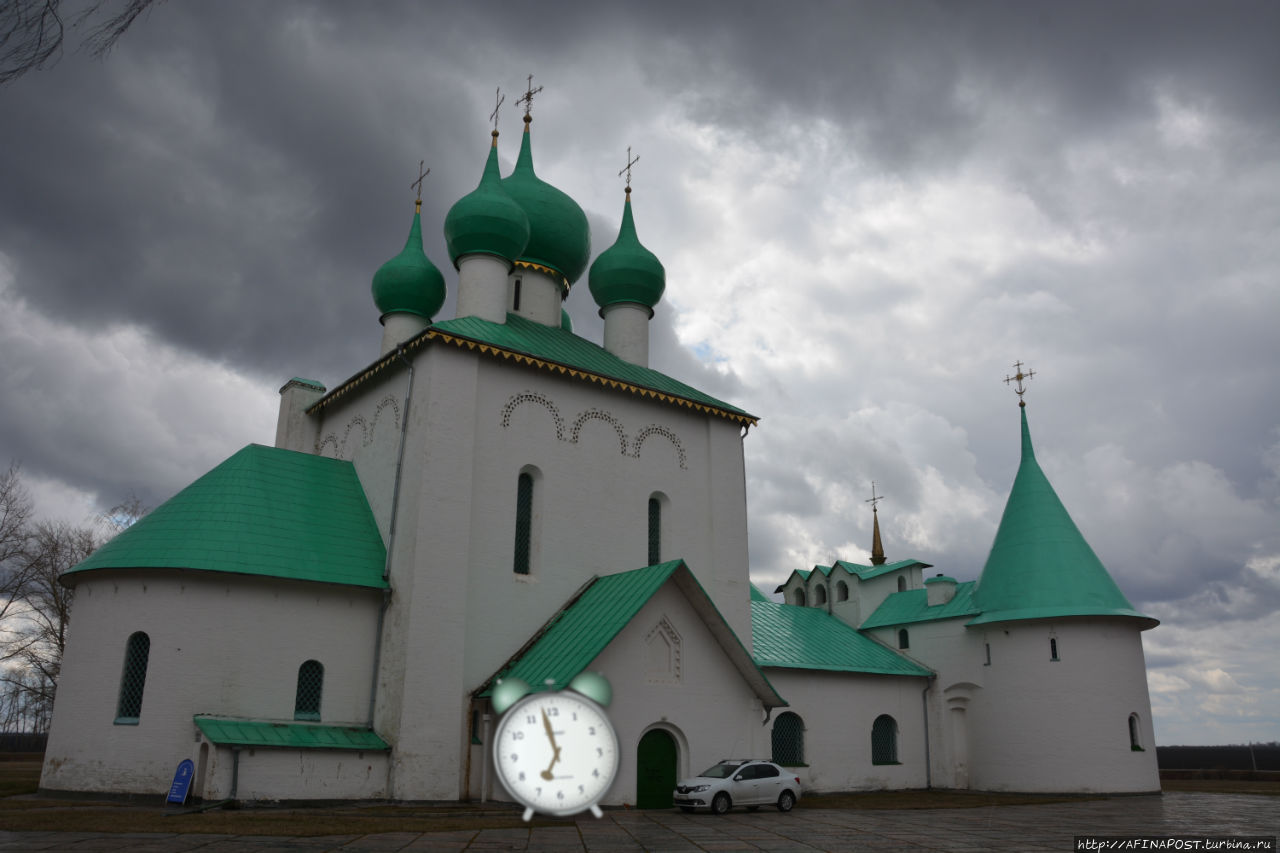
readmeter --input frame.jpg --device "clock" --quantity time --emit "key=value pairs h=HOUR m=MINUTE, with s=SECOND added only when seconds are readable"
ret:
h=6 m=58
